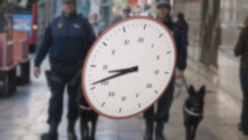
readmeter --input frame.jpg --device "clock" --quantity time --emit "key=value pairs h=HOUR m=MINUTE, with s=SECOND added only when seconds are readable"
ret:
h=8 m=41
